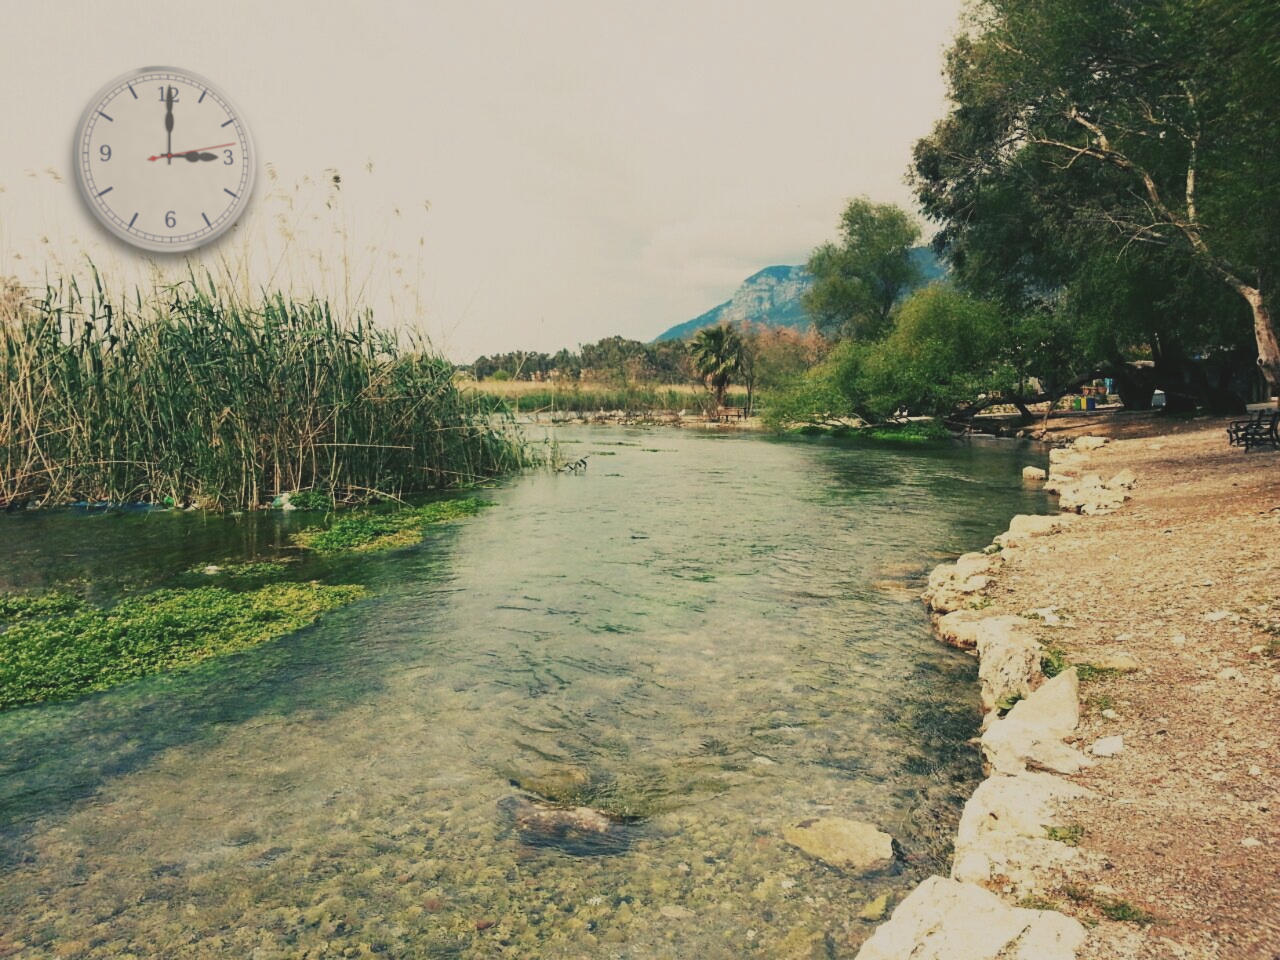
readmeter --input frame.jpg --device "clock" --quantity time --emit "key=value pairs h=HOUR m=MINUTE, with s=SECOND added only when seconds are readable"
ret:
h=3 m=0 s=13
